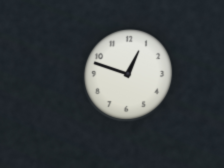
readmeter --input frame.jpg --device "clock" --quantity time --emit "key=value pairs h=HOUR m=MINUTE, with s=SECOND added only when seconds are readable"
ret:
h=12 m=48
